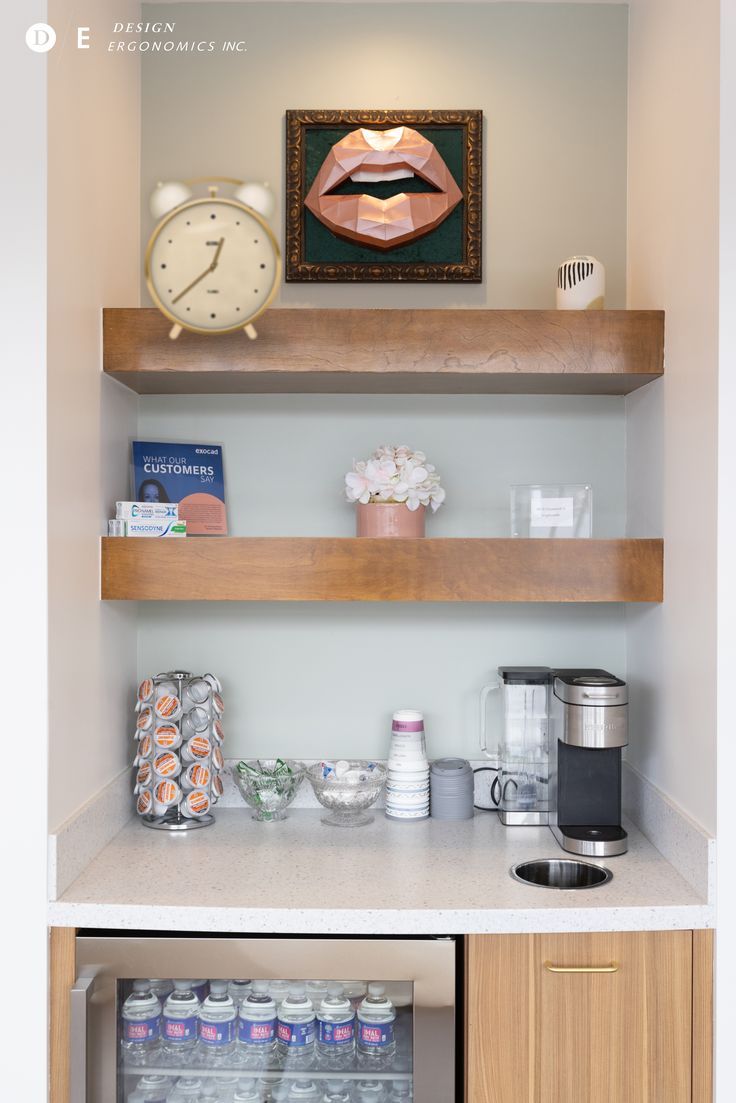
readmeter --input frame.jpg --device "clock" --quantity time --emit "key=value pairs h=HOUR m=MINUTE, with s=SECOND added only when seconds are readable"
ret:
h=12 m=38
